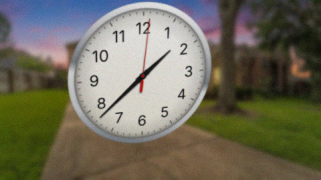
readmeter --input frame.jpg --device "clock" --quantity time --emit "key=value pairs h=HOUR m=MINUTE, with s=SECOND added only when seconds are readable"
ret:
h=1 m=38 s=1
